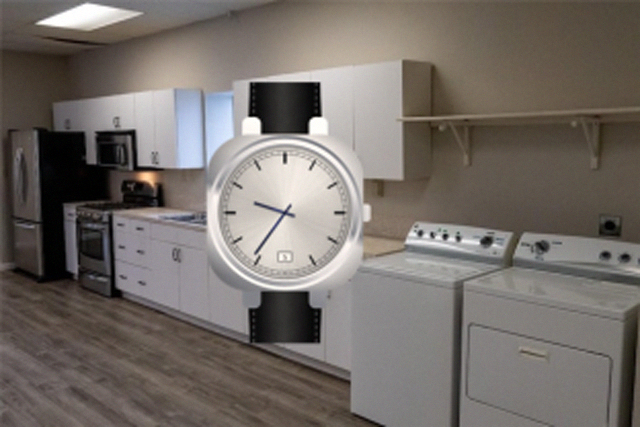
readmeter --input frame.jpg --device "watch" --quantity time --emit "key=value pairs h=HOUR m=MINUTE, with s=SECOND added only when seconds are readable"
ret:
h=9 m=36
